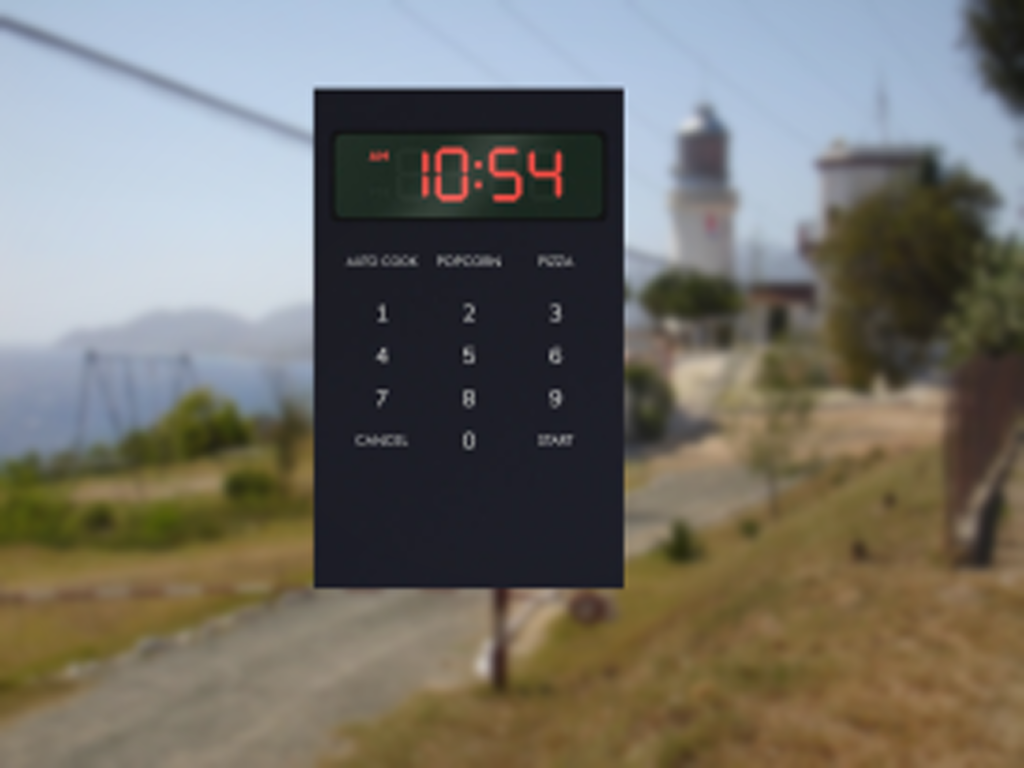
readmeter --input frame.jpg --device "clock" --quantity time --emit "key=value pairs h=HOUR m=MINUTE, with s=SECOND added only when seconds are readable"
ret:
h=10 m=54
